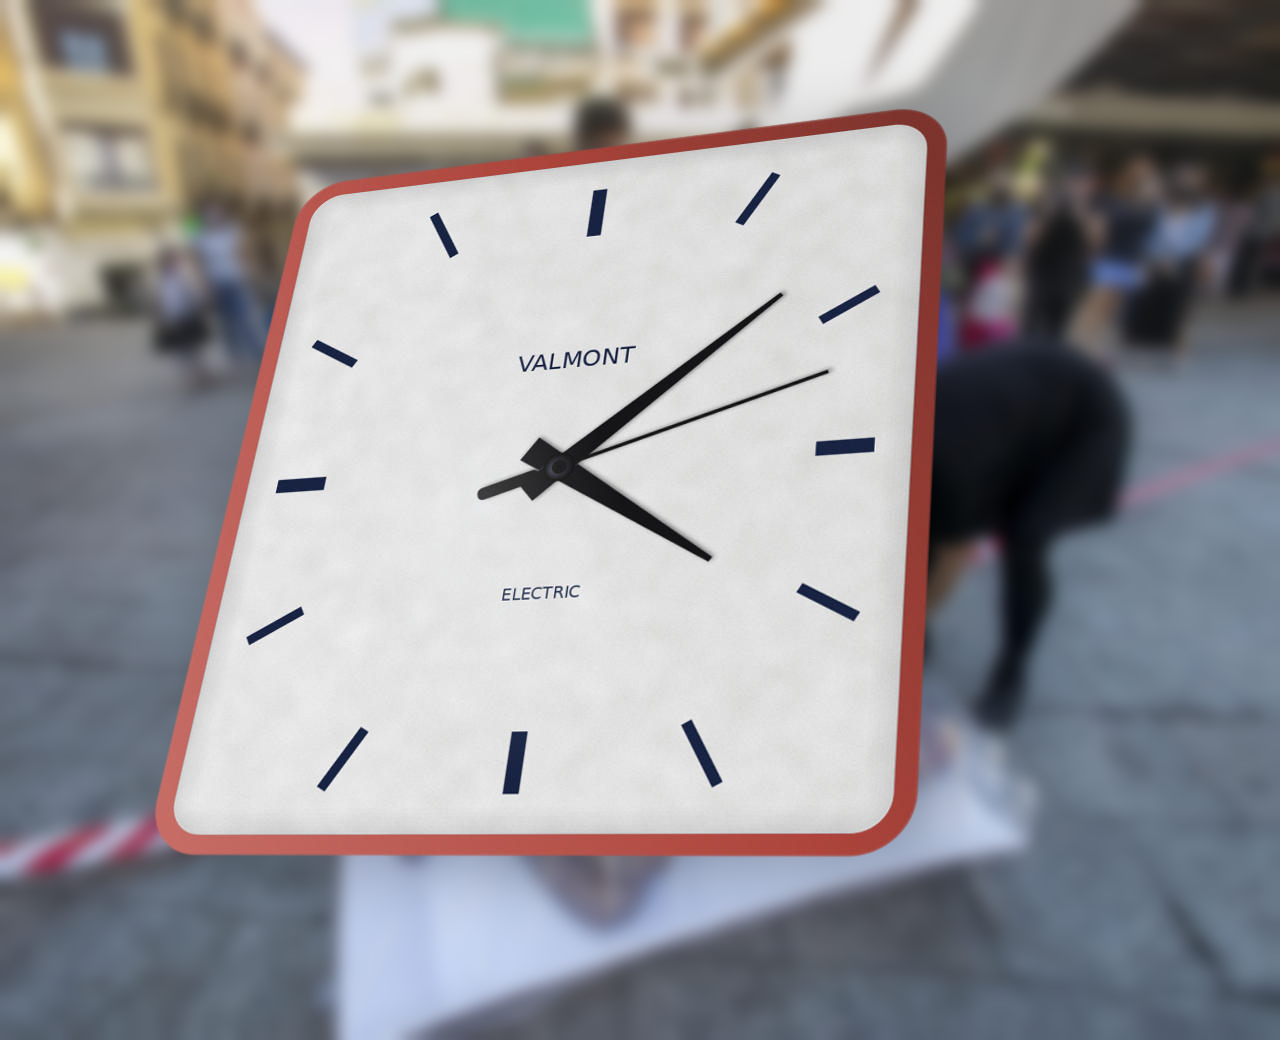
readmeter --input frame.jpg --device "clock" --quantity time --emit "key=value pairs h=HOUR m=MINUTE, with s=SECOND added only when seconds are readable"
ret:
h=4 m=8 s=12
